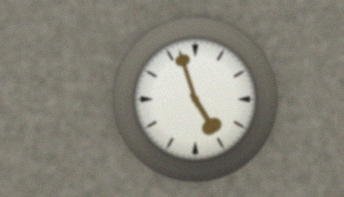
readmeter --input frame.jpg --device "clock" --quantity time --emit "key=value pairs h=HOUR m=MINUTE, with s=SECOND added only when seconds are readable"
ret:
h=4 m=57
